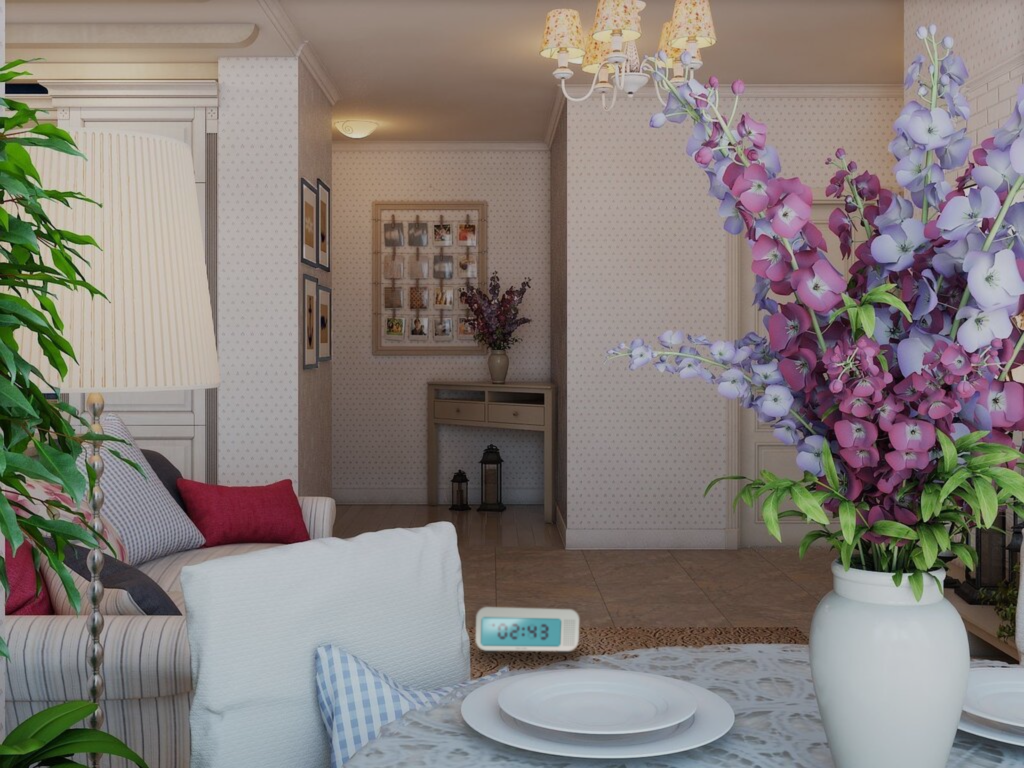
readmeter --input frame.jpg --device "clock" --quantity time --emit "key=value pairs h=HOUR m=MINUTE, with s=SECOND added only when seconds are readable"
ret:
h=2 m=43
